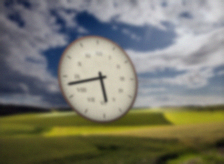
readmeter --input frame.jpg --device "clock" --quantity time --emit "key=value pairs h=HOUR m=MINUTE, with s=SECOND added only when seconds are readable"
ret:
h=5 m=43
